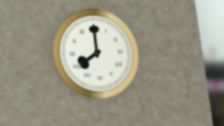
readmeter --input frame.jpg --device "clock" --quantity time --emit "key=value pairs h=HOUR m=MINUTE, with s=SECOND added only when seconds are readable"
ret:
h=8 m=0
